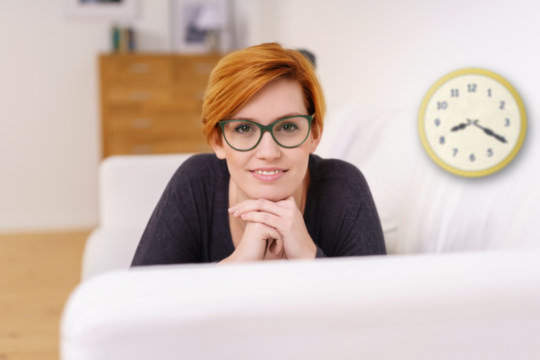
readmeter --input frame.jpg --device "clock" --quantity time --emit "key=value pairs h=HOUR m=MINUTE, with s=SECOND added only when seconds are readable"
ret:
h=8 m=20
